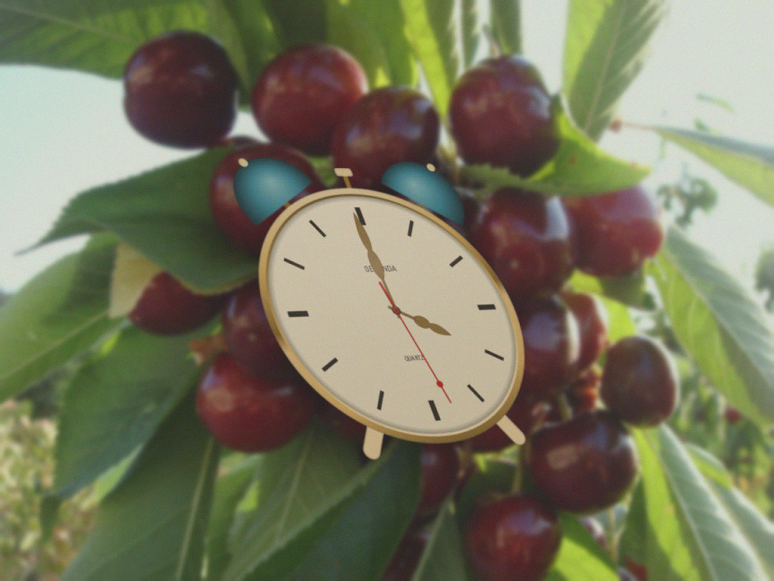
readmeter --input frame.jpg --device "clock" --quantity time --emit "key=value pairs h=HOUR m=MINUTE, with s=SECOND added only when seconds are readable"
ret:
h=3 m=59 s=28
